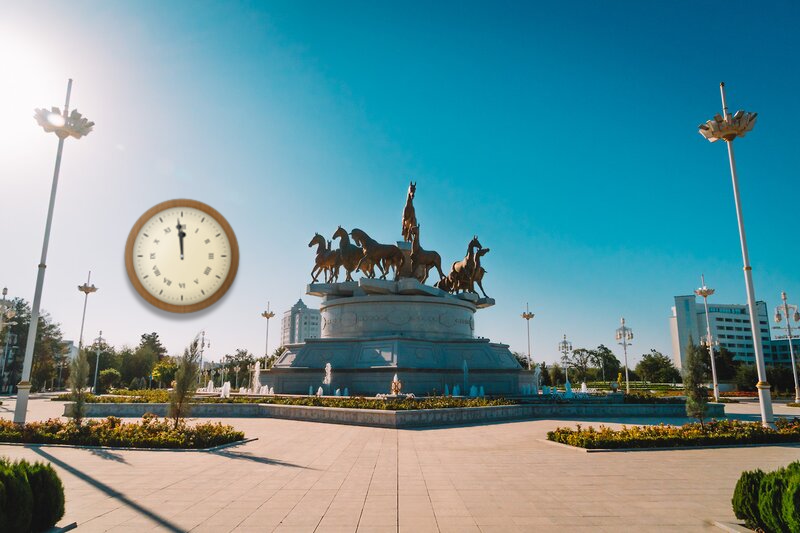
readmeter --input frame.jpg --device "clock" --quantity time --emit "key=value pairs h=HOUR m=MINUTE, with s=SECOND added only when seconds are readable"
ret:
h=11 m=59
